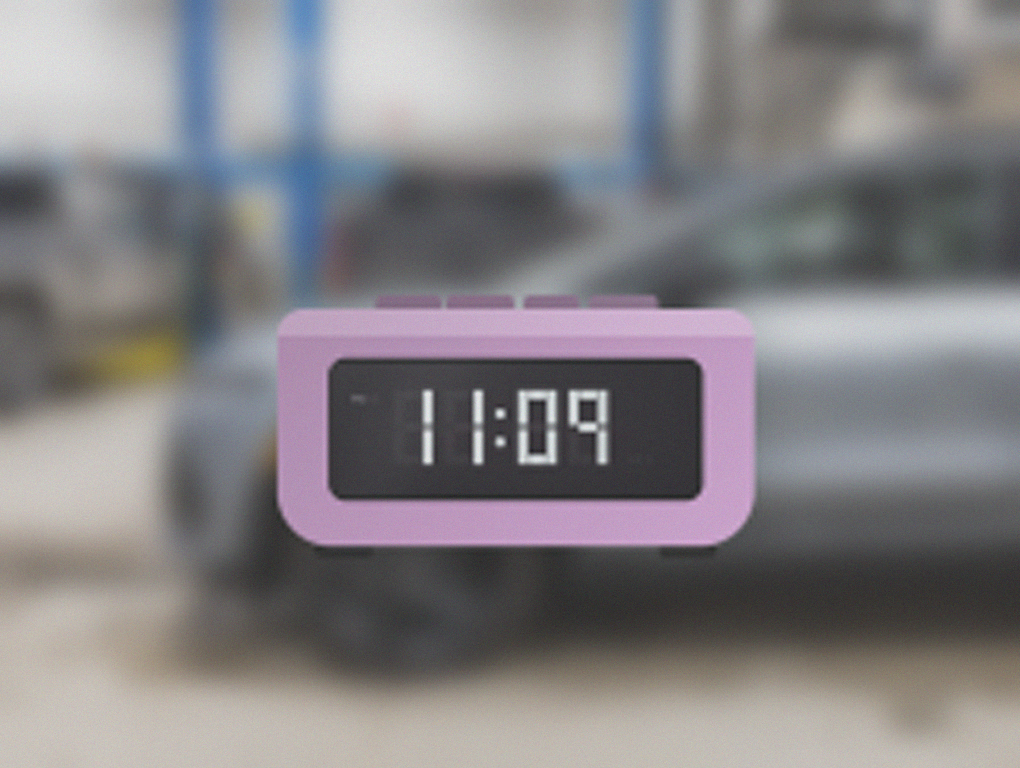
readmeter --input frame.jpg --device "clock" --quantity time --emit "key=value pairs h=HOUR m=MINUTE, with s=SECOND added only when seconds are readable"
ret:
h=11 m=9
